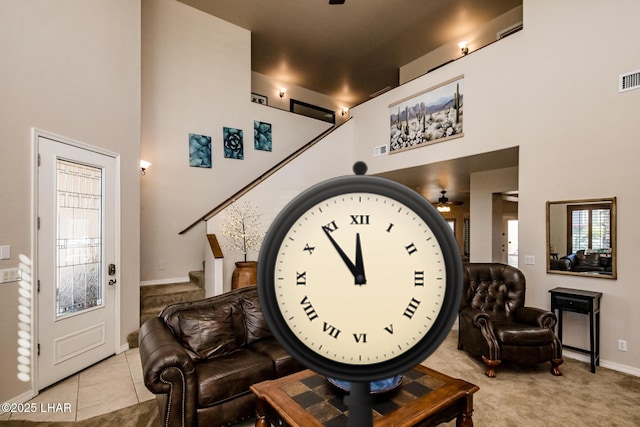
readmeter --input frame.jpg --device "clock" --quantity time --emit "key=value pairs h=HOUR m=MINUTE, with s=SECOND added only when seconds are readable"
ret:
h=11 m=54
